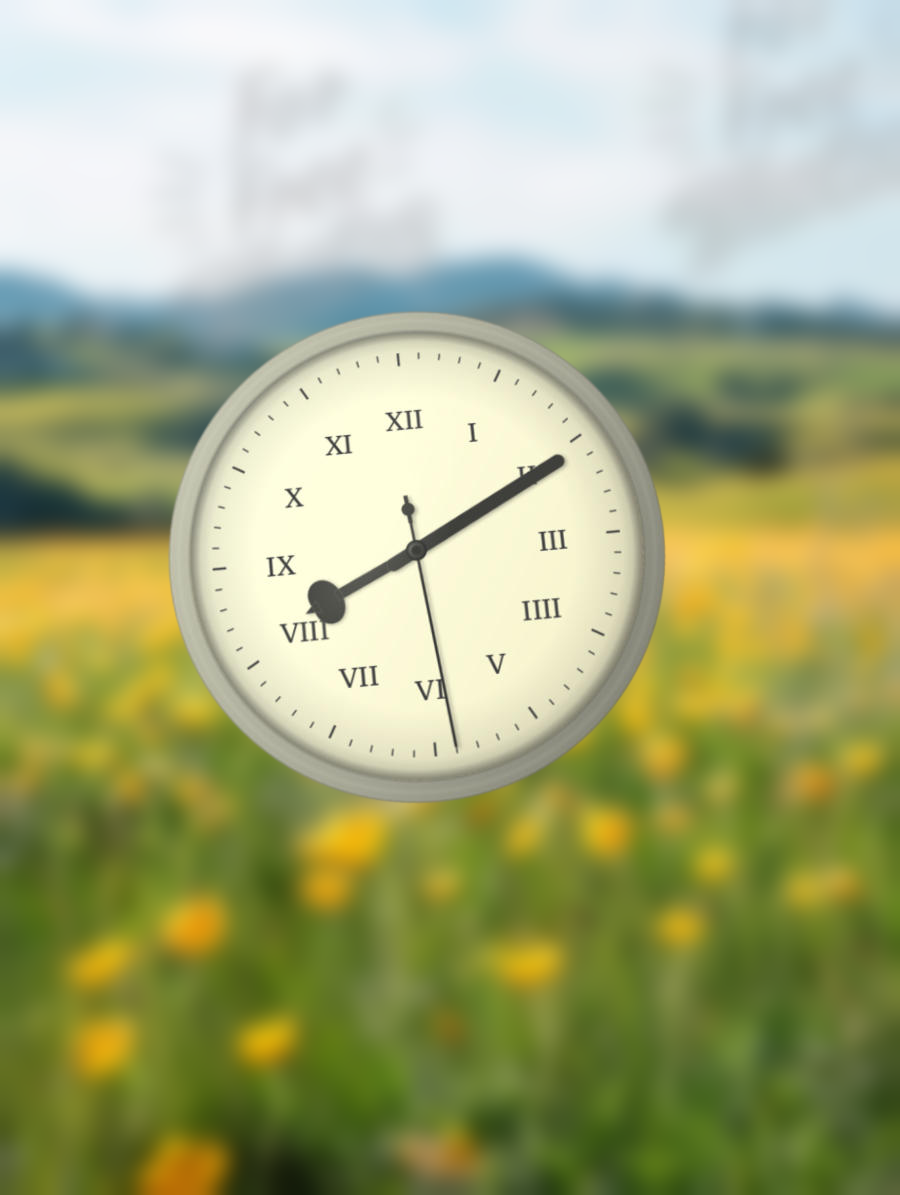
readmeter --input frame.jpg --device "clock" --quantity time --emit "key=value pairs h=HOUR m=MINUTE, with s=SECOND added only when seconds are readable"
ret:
h=8 m=10 s=29
